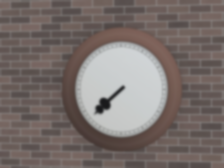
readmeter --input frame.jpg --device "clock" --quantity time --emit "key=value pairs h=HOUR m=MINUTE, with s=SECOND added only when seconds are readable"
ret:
h=7 m=38
